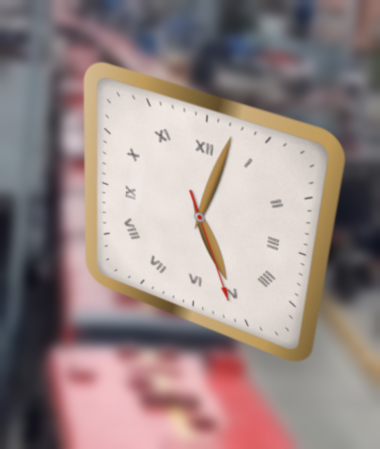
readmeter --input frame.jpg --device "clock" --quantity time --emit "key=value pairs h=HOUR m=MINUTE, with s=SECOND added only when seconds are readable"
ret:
h=5 m=2 s=26
